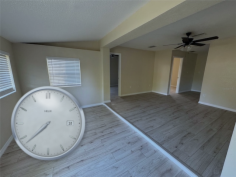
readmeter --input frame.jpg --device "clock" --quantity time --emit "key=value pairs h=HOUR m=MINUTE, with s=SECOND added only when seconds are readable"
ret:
h=7 m=38
